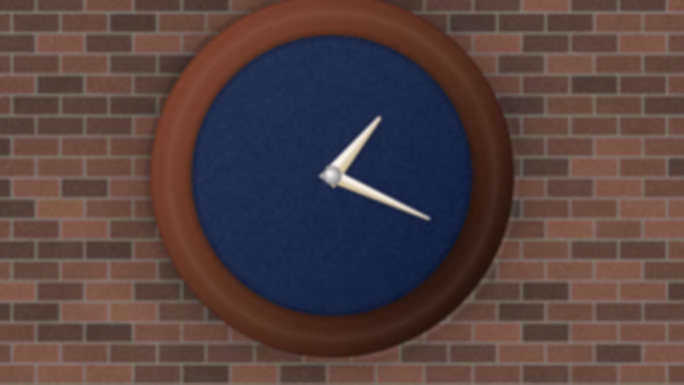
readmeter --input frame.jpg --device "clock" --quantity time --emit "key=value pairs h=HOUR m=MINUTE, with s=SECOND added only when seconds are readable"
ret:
h=1 m=19
